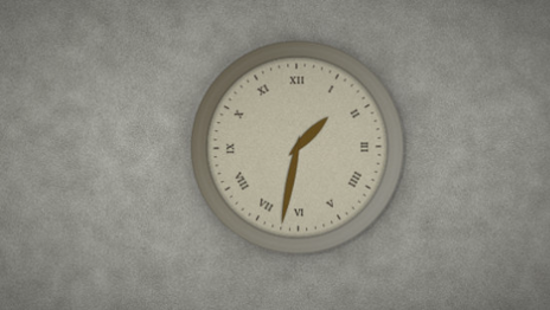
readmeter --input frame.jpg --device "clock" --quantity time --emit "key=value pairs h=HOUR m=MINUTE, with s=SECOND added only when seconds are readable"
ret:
h=1 m=32
